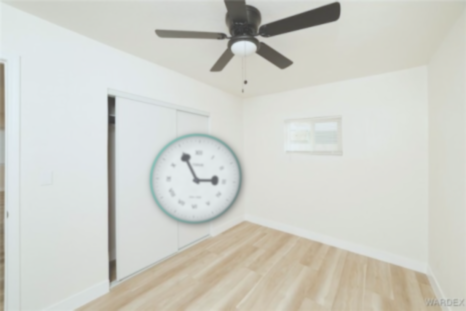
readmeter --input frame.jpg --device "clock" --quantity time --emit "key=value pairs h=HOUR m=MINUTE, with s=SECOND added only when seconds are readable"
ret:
h=2 m=55
